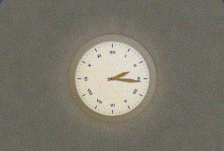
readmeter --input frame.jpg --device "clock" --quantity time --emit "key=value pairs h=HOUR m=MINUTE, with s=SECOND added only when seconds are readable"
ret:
h=2 m=16
